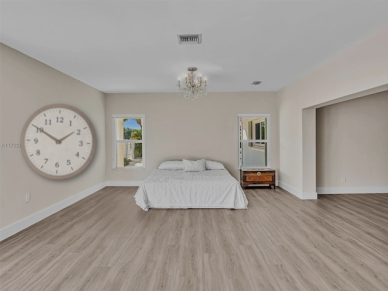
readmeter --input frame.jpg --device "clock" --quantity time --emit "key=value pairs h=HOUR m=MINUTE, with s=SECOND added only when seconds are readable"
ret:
h=1 m=50
